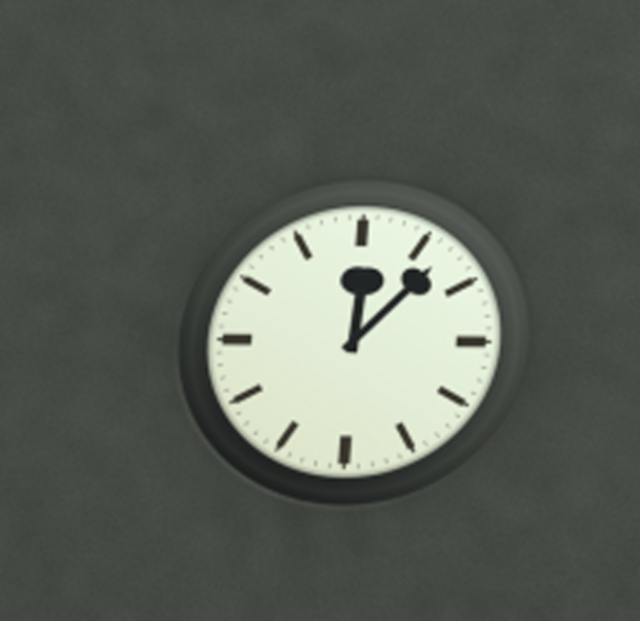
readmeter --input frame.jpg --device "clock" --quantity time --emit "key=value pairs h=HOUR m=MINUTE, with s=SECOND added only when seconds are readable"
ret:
h=12 m=7
